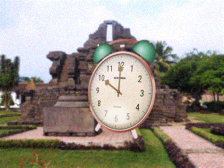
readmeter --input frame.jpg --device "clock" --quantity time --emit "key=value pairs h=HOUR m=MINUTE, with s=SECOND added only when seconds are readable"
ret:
h=10 m=0
